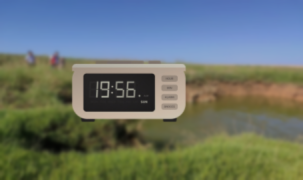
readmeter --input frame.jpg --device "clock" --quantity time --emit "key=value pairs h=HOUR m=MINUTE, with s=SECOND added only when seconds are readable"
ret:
h=19 m=56
